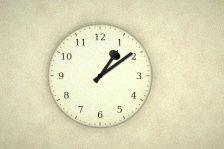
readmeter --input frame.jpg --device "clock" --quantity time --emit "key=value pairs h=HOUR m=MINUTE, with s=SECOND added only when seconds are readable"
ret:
h=1 m=9
